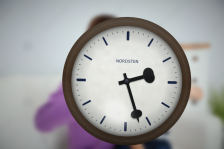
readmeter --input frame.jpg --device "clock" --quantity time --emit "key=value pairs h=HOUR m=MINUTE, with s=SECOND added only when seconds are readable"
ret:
h=2 m=27
